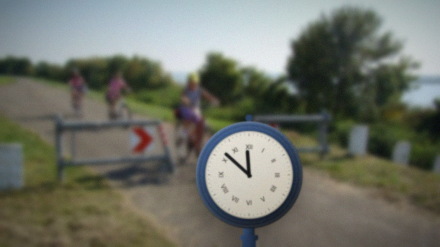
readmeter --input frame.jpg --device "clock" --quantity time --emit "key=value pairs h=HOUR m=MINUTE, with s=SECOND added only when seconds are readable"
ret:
h=11 m=52
